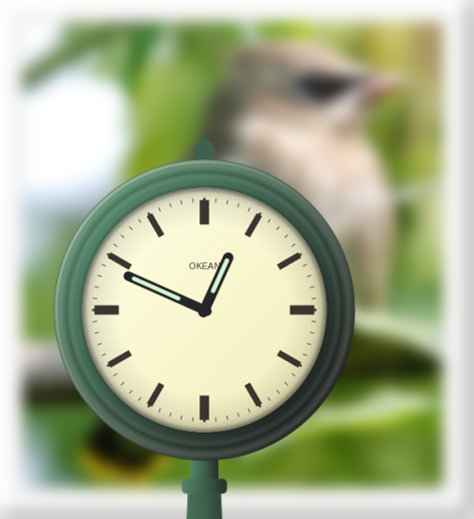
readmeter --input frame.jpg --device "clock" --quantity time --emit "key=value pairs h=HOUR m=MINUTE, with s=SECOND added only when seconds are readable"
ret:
h=12 m=49
